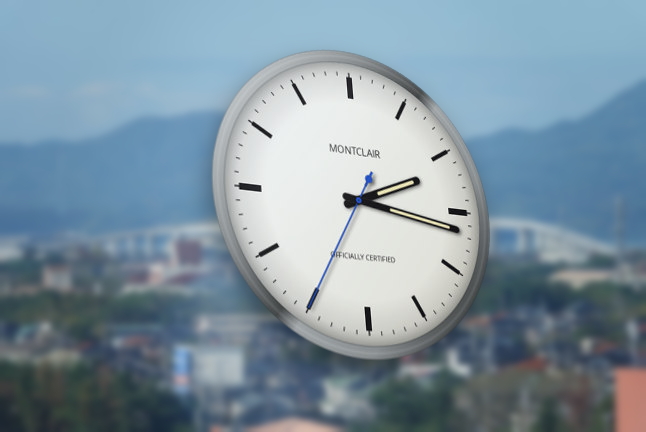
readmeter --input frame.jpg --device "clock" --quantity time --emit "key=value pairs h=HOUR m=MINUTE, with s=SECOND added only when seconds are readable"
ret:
h=2 m=16 s=35
